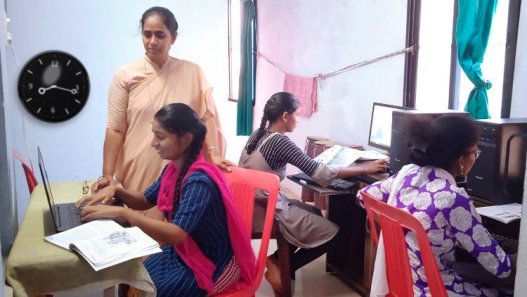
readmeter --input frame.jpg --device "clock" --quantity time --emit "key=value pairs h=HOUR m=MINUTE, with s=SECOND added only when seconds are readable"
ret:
h=8 m=17
